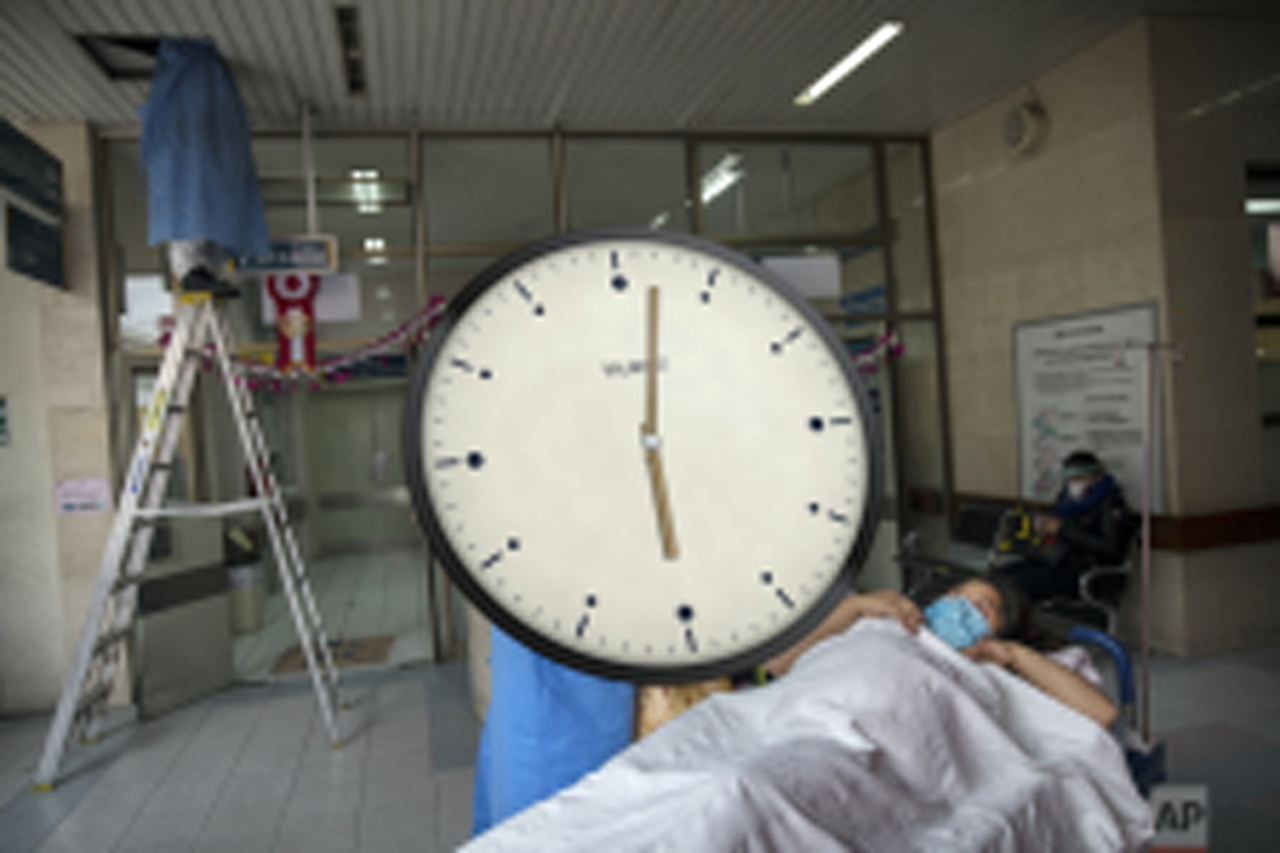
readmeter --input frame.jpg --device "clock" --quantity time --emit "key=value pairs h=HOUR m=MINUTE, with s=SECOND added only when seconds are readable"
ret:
h=6 m=2
